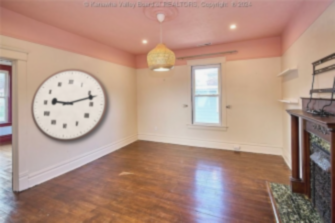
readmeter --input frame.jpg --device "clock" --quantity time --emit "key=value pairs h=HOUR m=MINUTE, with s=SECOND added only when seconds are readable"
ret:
h=9 m=12
